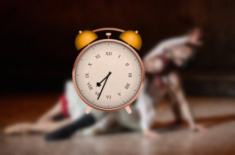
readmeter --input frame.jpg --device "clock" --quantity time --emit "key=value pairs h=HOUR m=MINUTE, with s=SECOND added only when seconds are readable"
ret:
h=7 m=34
